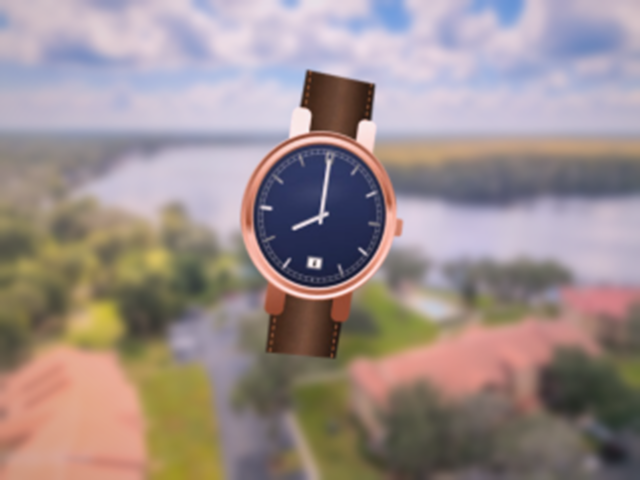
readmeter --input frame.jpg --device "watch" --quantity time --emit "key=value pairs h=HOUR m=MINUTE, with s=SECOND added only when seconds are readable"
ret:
h=8 m=0
